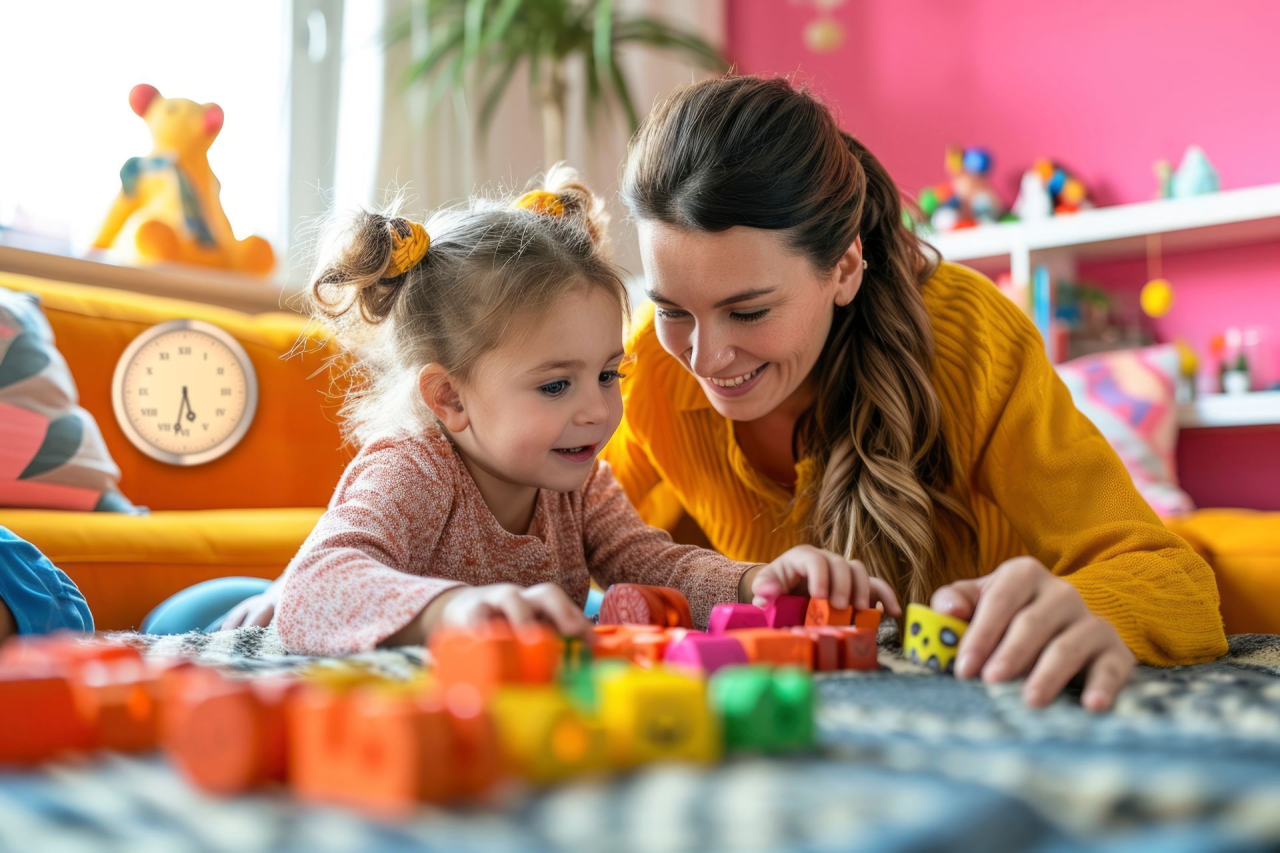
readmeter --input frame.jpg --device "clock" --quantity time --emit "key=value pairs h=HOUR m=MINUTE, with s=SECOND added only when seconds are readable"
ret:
h=5 m=32
